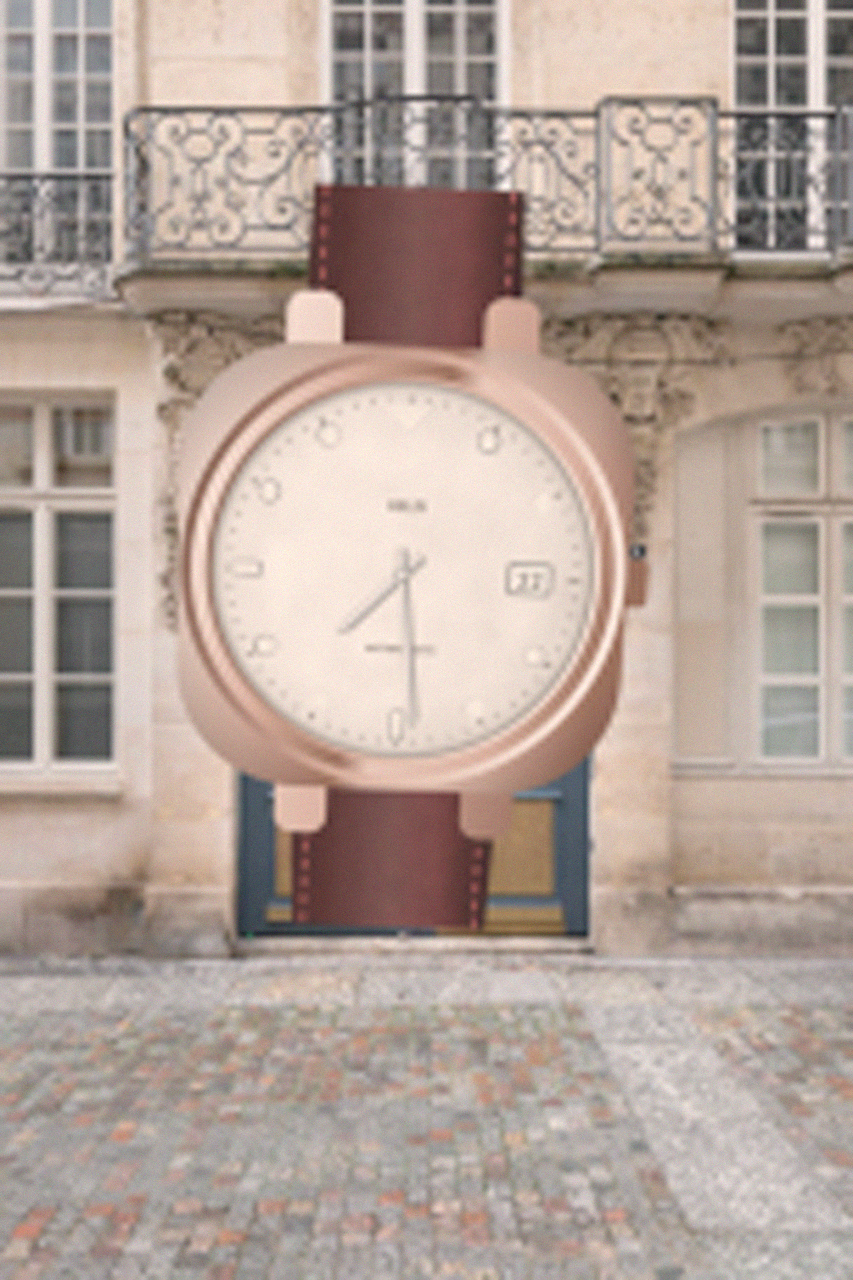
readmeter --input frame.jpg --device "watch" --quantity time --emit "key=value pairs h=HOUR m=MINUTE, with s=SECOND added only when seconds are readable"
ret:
h=7 m=29
